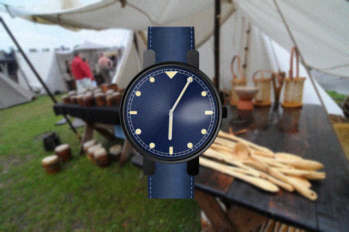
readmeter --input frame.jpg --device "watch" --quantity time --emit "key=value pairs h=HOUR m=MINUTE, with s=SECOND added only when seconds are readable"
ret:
h=6 m=5
